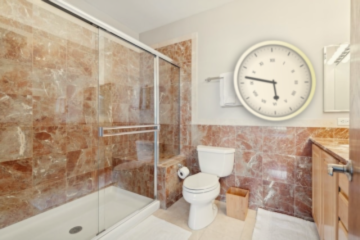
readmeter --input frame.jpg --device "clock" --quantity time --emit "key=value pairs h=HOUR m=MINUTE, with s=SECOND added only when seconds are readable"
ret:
h=5 m=47
